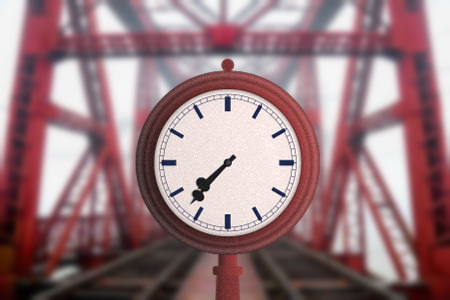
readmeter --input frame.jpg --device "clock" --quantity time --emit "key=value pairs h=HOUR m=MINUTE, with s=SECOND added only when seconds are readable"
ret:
h=7 m=37
